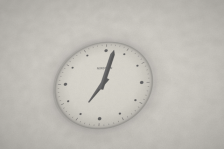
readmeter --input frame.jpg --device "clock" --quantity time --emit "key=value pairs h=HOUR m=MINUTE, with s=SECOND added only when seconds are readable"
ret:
h=7 m=2
